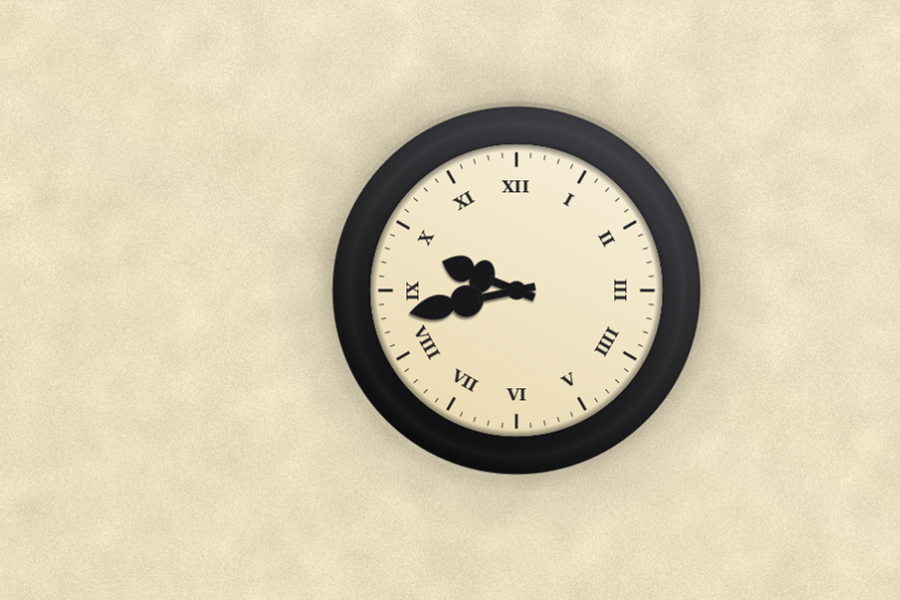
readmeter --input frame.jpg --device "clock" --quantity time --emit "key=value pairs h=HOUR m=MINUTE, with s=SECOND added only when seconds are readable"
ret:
h=9 m=43
